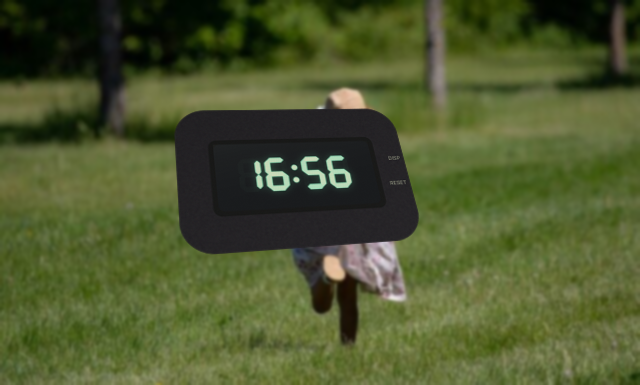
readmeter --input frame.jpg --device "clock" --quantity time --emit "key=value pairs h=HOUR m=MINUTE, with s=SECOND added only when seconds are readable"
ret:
h=16 m=56
